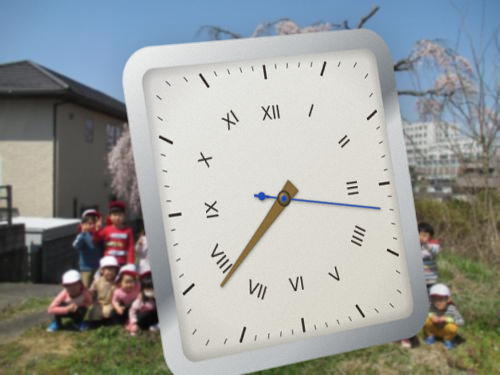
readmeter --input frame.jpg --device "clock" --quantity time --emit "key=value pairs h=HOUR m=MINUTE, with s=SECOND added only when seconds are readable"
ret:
h=7 m=38 s=17
